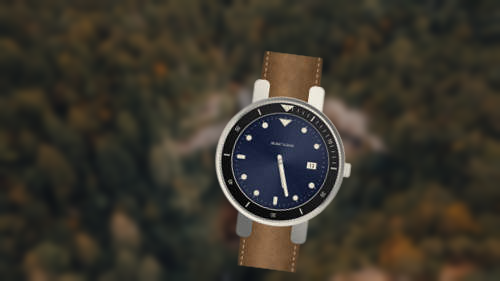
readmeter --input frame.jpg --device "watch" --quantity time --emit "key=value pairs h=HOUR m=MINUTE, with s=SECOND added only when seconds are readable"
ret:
h=5 m=27
